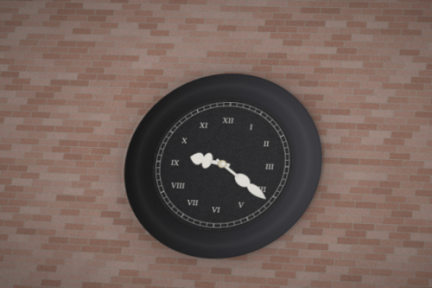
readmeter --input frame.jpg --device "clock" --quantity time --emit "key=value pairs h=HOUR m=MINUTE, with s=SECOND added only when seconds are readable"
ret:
h=9 m=21
